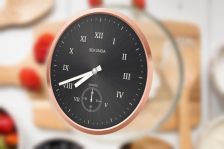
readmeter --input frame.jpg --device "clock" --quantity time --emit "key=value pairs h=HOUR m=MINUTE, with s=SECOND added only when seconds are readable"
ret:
h=7 m=41
